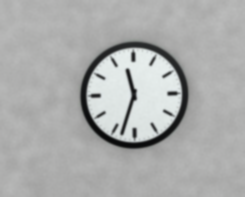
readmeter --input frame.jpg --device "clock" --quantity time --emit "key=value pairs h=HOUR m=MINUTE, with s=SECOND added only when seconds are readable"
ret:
h=11 m=33
